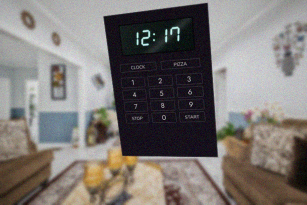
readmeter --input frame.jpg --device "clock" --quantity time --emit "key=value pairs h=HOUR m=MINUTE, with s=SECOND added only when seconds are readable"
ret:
h=12 m=17
